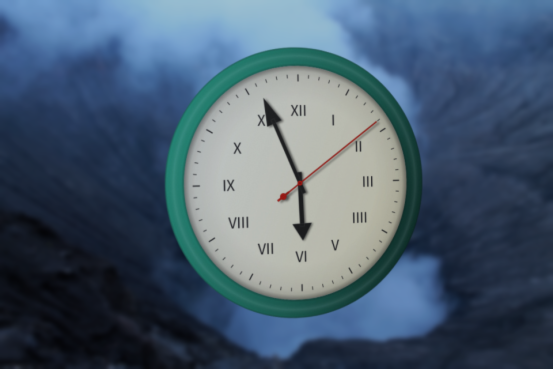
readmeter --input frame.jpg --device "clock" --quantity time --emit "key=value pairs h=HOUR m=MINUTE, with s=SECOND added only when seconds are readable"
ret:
h=5 m=56 s=9
